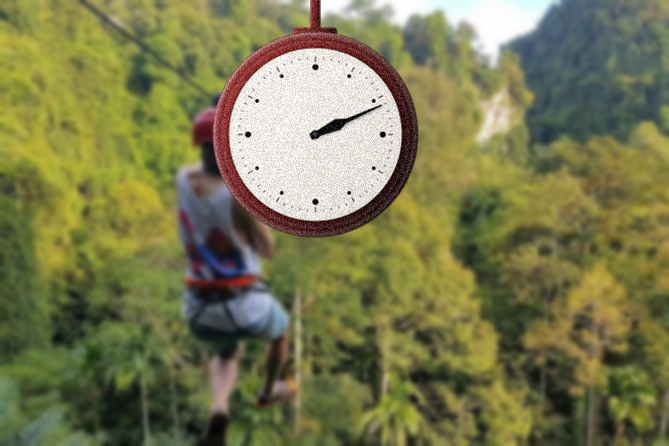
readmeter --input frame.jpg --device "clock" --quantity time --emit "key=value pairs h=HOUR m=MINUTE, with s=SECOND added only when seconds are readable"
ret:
h=2 m=11
